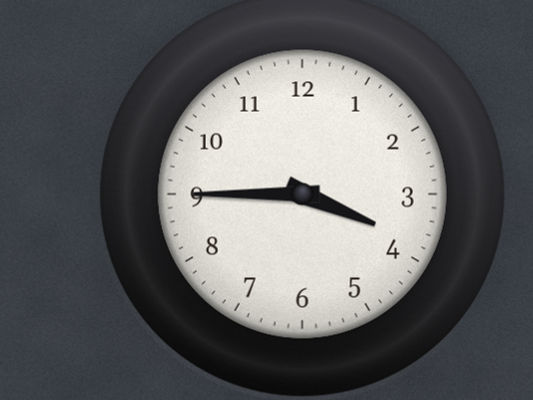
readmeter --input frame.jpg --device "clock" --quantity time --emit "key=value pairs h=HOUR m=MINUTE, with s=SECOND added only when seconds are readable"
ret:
h=3 m=45
